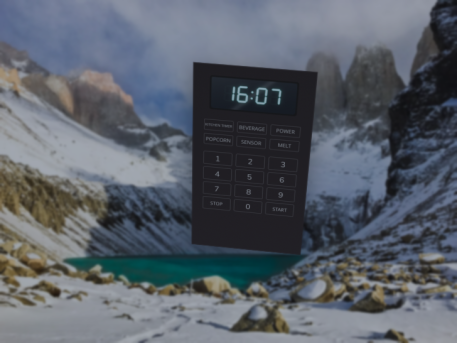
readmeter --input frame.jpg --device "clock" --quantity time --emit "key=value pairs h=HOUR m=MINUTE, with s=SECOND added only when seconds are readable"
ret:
h=16 m=7
